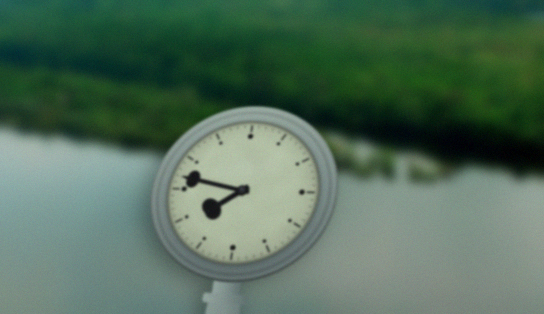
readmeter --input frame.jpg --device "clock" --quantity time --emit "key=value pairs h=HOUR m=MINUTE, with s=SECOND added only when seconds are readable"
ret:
h=7 m=47
